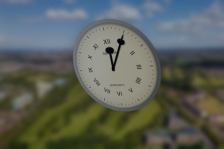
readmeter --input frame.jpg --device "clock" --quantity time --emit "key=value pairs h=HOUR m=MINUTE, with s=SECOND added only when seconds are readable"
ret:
h=12 m=5
